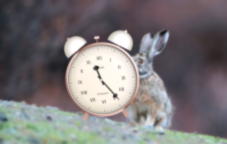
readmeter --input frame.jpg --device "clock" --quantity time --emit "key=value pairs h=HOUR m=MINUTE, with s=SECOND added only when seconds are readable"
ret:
h=11 m=24
